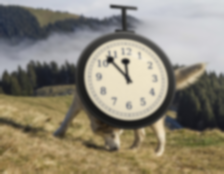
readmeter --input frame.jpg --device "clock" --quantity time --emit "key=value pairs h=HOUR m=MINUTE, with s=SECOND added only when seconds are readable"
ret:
h=11 m=53
